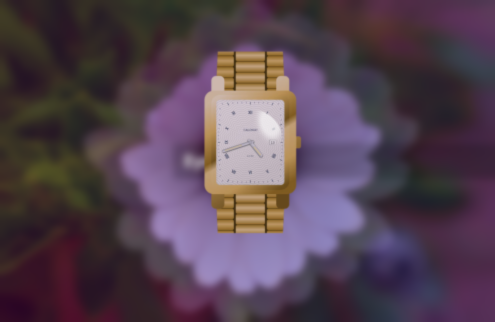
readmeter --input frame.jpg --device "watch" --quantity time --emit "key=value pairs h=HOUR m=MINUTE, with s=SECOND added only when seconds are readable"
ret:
h=4 m=42
